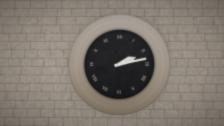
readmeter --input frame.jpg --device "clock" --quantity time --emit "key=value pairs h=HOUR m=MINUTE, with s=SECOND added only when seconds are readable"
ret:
h=2 m=13
